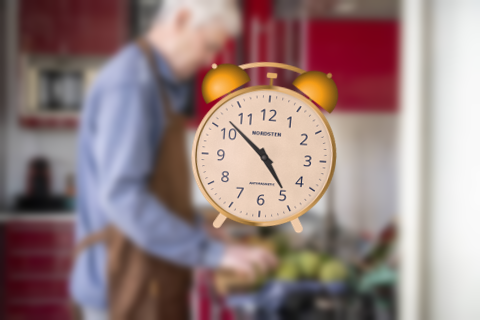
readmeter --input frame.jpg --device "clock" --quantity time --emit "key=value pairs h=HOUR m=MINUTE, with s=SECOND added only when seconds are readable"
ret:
h=4 m=52
